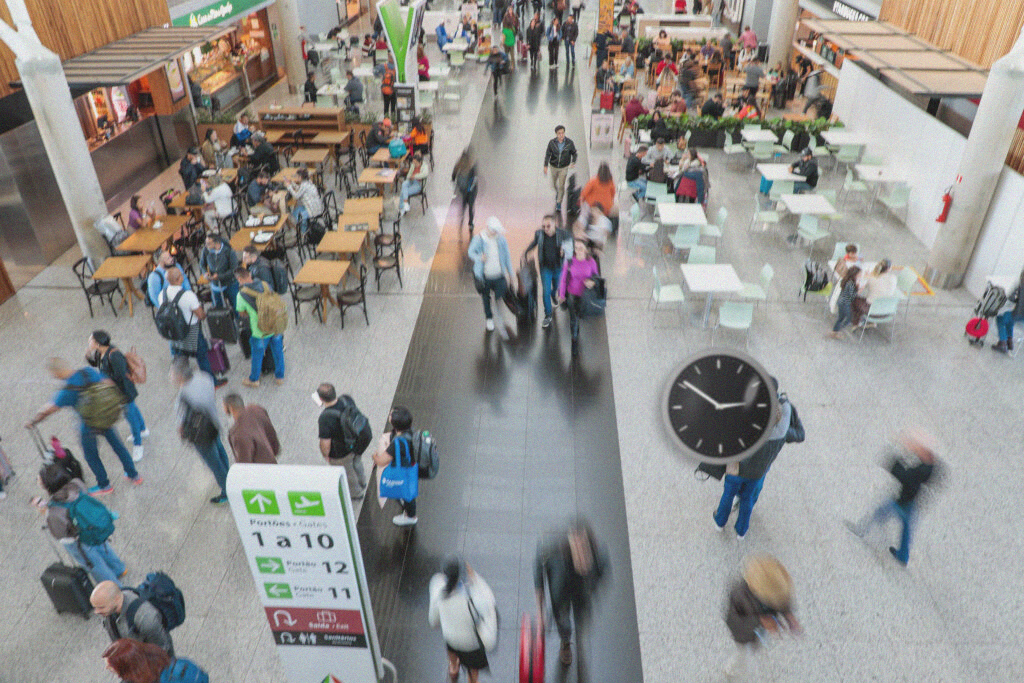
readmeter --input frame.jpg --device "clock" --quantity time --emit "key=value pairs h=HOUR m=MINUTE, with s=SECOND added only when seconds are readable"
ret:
h=2 m=51
